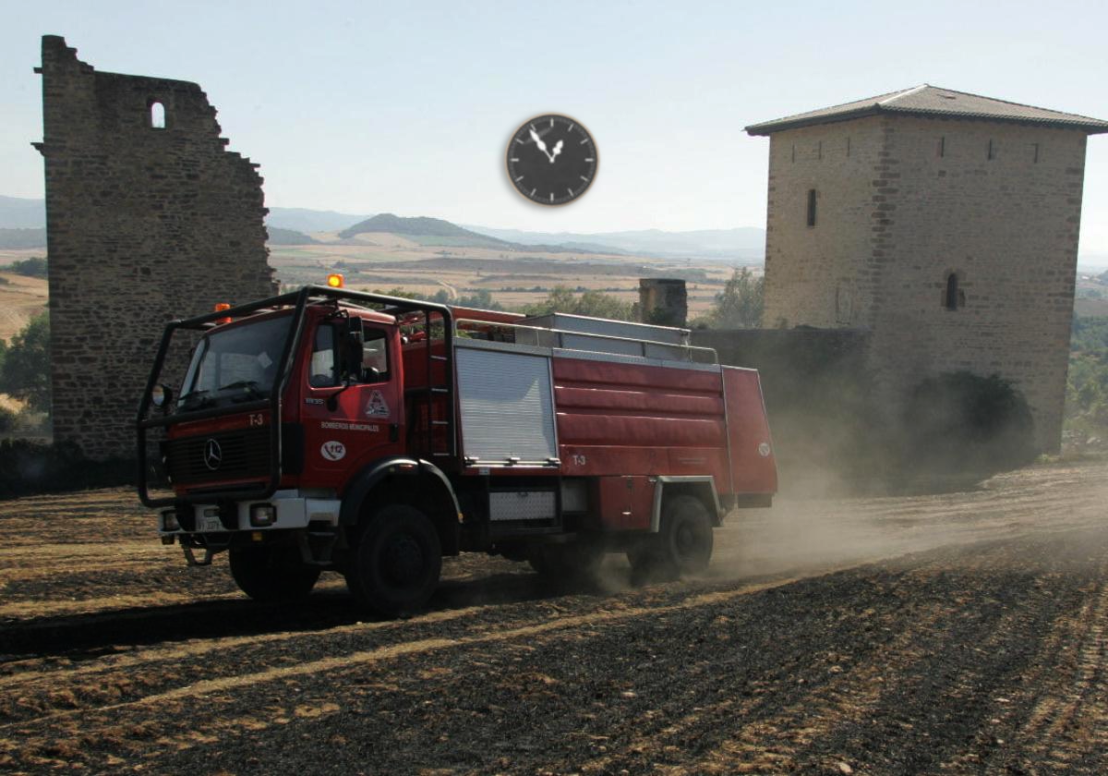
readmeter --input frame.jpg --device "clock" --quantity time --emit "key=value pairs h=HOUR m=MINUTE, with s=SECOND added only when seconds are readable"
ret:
h=12 m=54
